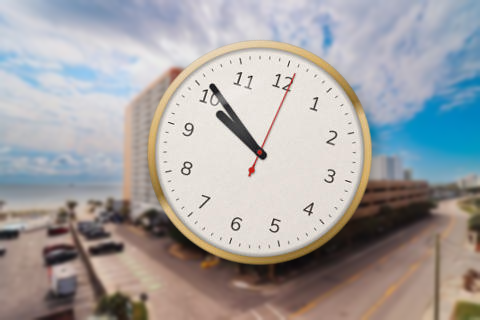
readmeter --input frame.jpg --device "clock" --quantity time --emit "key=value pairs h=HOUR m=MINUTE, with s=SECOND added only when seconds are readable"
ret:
h=9 m=51 s=1
